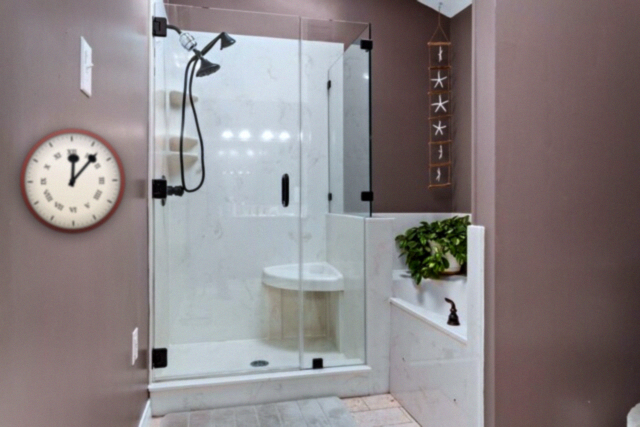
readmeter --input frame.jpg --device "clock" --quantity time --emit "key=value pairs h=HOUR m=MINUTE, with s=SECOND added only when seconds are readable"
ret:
h=12 m=7
